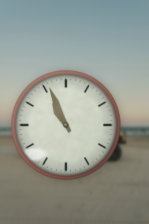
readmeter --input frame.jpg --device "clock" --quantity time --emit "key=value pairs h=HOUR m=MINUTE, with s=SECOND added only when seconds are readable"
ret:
h=10 m=56
